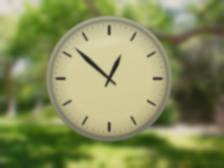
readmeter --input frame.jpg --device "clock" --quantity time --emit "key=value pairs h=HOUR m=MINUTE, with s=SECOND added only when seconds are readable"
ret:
h=12 m=52
